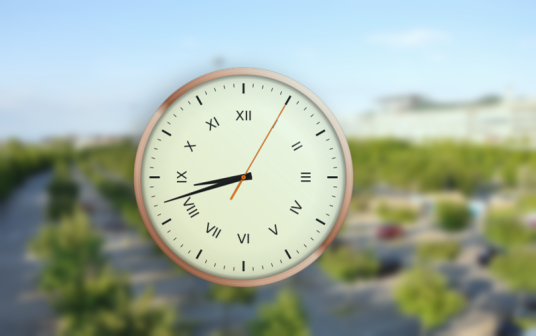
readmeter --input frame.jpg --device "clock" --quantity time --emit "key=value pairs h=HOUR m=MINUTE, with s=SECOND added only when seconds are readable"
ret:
h=8 m=42 s=5
